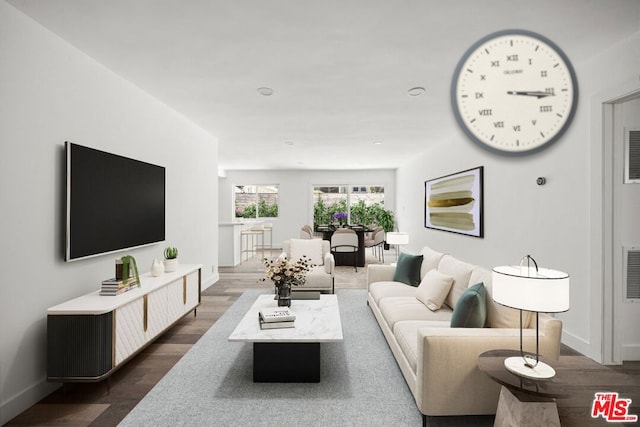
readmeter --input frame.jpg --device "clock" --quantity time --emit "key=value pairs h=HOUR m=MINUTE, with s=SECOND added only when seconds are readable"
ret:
h=3 m=16
